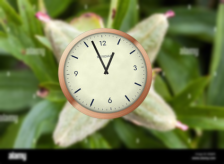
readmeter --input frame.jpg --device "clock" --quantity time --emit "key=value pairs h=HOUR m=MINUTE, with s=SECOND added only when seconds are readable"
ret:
h=12 m=57
